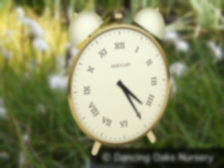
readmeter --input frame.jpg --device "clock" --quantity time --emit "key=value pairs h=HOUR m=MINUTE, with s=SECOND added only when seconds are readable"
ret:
h=4 m=25
